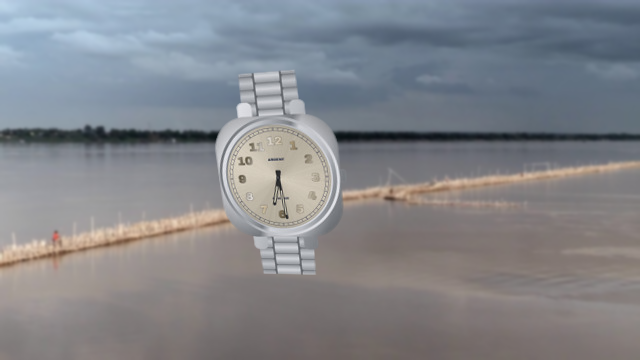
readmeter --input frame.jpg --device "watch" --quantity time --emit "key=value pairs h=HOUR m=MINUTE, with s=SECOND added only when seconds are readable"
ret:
h=6 m=29
